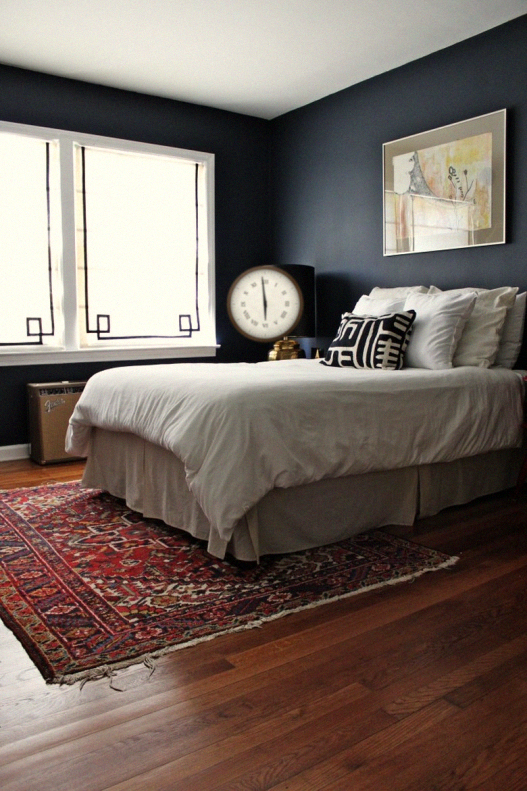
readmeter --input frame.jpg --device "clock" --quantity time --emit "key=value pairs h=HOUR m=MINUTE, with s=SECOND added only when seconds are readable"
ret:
h=5 m=59
